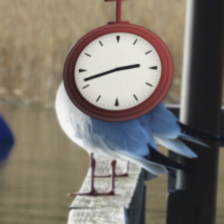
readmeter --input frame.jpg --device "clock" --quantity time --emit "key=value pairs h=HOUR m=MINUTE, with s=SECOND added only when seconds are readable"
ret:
h=2 m=42
